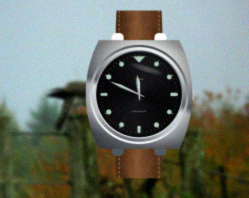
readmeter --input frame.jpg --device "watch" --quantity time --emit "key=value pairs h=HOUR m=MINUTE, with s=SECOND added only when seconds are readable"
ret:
h=11 m=49
